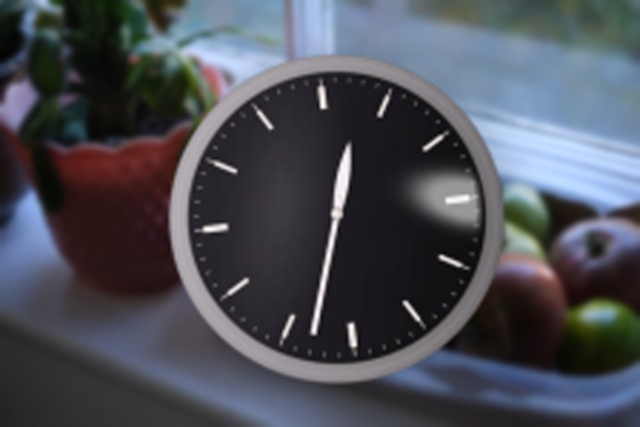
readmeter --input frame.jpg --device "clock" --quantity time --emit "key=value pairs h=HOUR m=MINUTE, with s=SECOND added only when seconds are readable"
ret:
h=12 m=33
